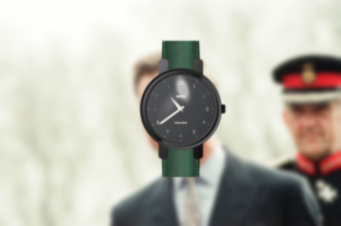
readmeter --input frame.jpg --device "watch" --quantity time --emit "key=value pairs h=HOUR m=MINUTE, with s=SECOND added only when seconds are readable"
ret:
h=10 m=39
